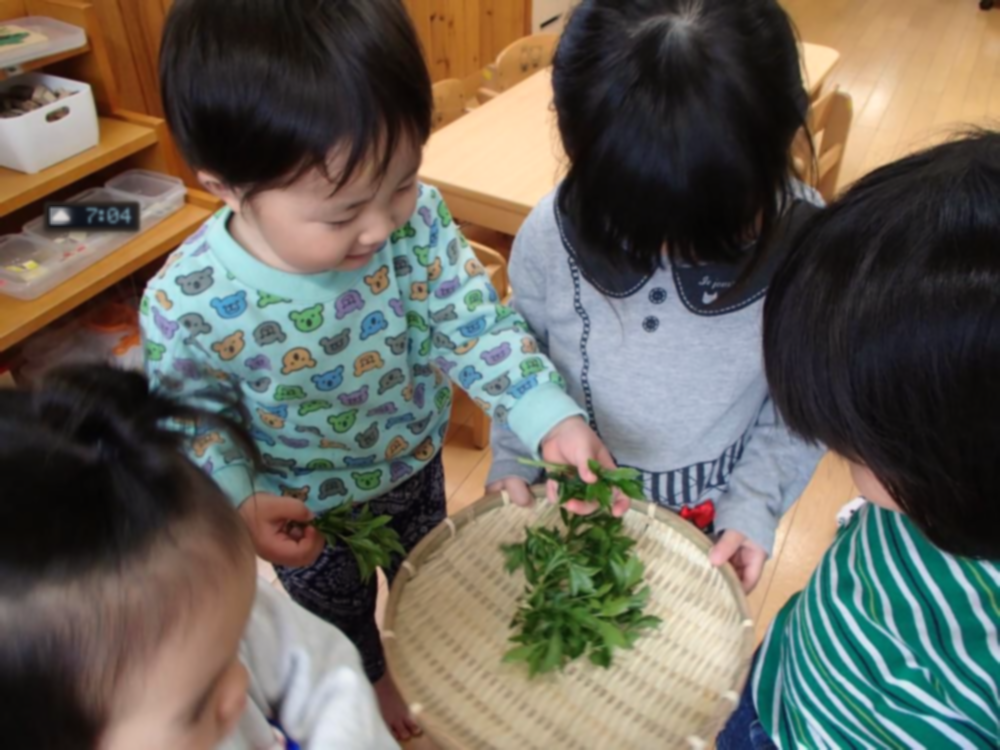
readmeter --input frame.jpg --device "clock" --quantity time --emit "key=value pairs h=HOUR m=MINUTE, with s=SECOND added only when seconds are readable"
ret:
h=7 m=4
